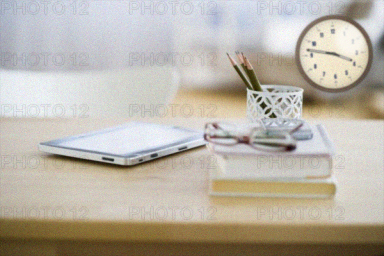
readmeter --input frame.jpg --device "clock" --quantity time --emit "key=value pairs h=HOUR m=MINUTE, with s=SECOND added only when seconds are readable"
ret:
h=3 m=47
